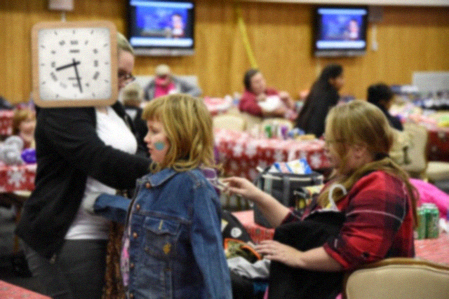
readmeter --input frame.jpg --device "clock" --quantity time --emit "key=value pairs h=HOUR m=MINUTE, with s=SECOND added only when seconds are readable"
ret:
h=8 m=28
